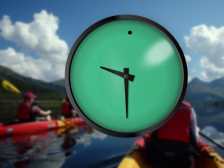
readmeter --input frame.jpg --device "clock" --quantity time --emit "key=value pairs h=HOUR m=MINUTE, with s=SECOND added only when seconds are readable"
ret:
h=9 m=29
